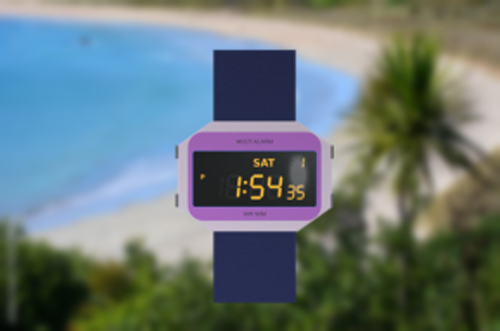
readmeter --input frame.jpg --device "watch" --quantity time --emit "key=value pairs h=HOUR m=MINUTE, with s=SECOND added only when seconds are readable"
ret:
h=1 m=54 s=35
